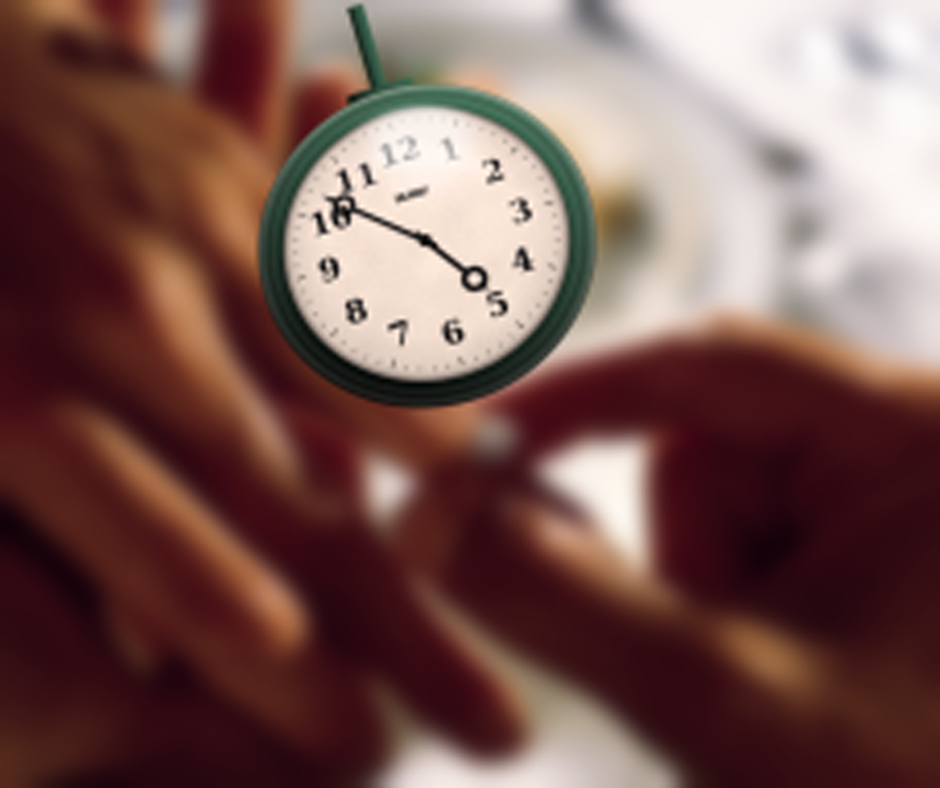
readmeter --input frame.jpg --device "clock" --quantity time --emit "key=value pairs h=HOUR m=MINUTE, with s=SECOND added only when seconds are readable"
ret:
h=4 m=52
